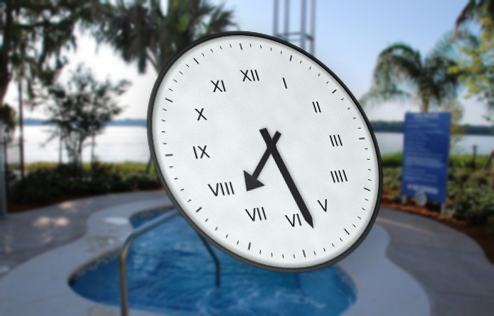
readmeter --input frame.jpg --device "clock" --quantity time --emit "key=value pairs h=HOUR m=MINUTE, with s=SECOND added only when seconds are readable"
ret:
h=7 m=28
